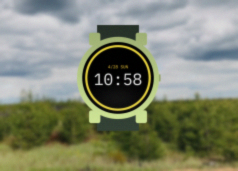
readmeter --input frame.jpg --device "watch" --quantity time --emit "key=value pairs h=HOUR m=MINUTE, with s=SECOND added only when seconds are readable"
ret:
h=10 m=58
